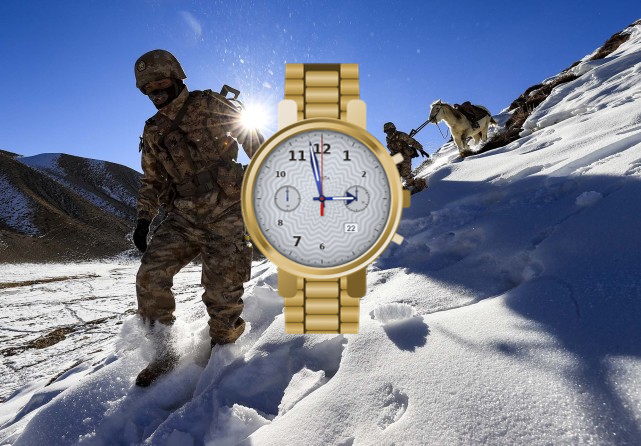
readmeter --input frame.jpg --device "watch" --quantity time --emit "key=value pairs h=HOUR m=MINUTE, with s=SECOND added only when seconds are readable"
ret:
h=2 m=58
